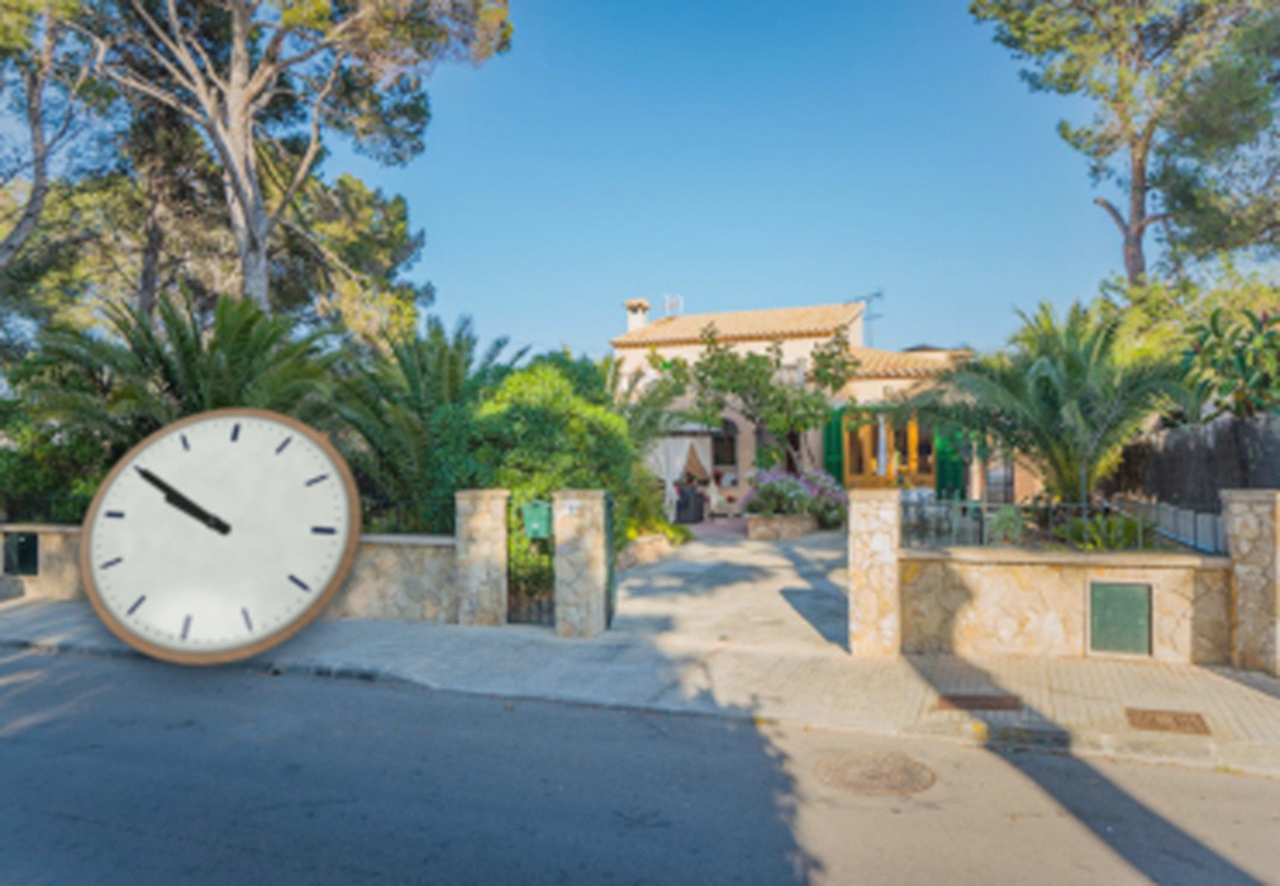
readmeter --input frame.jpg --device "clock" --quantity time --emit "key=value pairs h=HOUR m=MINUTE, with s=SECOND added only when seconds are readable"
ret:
h=9 m=50
